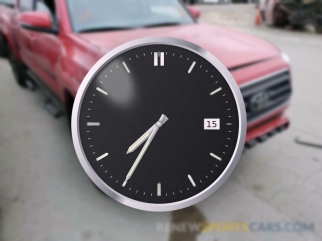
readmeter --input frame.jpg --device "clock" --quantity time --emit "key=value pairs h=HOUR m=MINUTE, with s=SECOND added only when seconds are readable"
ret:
h=7 m=35
